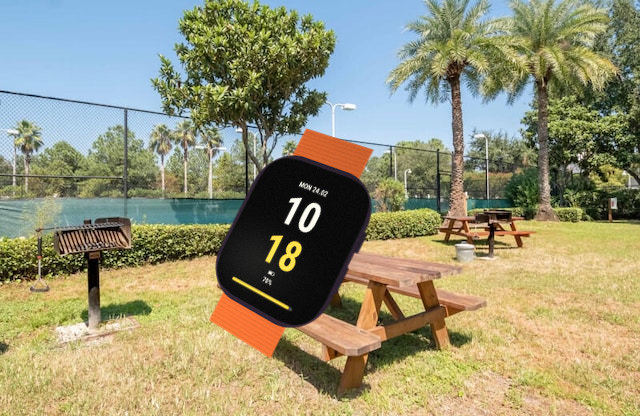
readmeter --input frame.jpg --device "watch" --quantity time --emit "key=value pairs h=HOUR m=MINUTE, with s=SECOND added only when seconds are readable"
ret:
h=10 m=18
